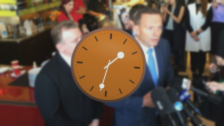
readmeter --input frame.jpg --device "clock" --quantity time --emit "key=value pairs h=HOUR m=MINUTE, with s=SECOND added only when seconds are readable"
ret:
h=1 m=32
